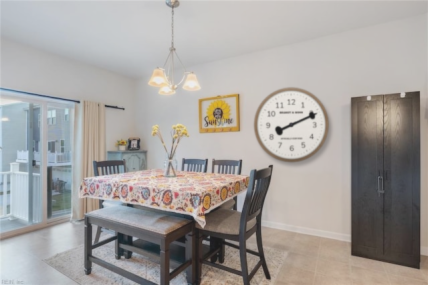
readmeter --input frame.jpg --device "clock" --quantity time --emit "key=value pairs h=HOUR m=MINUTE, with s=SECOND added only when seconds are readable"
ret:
h=8 m=11
